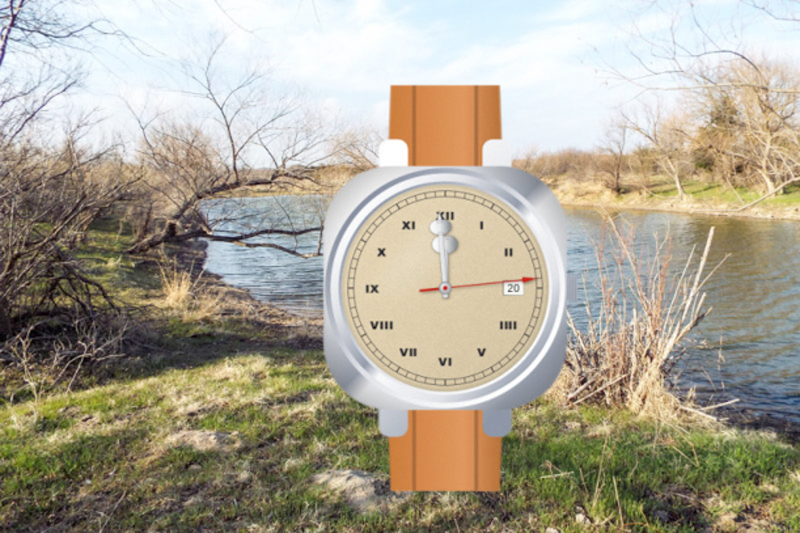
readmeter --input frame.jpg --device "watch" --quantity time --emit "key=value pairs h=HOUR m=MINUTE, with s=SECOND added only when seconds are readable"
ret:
h=11 m=59 s=14
